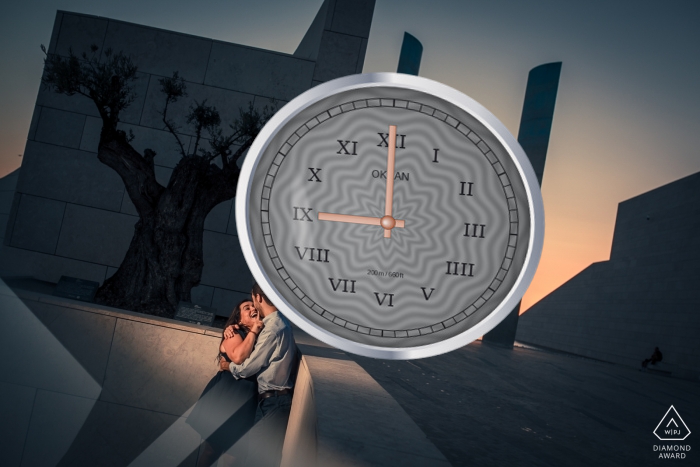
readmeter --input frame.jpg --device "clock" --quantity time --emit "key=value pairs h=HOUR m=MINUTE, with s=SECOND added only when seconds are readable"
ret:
h=9 m=0
